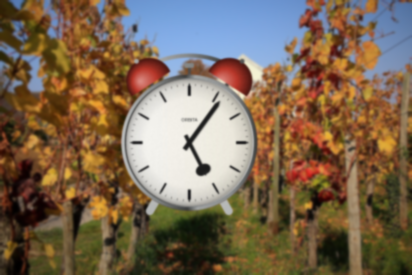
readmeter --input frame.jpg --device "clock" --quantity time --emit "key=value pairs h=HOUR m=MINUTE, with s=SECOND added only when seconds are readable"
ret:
h=5 m=6
